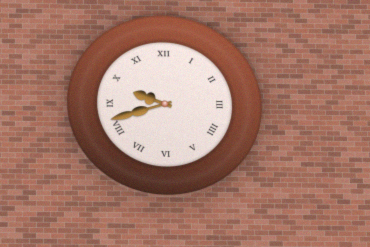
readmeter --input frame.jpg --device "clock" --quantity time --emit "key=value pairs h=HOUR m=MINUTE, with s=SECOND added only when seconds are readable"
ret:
h=9 m=42
